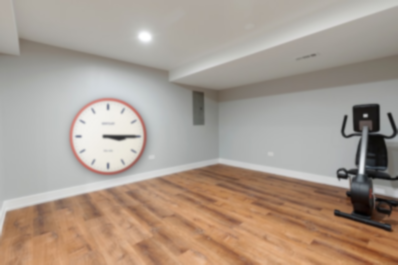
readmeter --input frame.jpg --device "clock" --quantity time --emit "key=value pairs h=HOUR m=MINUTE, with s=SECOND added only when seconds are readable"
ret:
h=3 m=15
